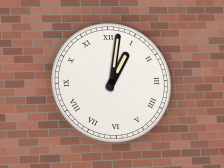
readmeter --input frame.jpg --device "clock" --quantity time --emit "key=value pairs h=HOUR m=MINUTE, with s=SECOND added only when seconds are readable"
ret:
h=1 m=2
